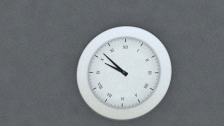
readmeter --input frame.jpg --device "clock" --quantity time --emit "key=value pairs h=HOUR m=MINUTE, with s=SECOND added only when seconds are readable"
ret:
h=9 m=52
